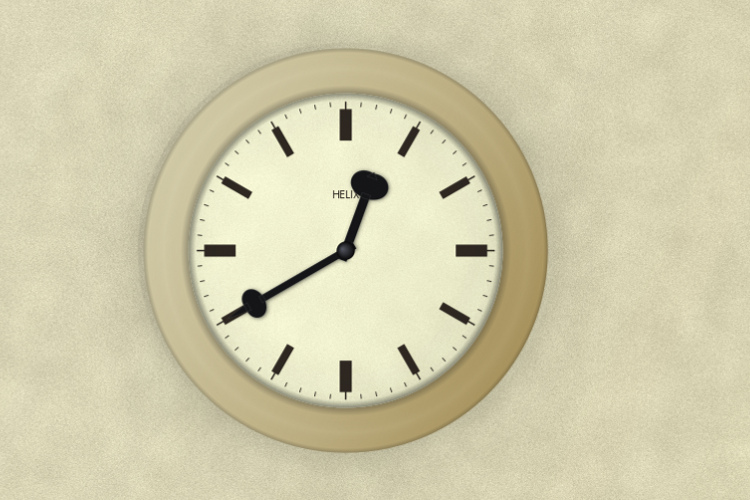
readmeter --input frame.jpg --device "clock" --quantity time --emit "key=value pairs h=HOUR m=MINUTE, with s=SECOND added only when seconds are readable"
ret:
h=12 m=40
